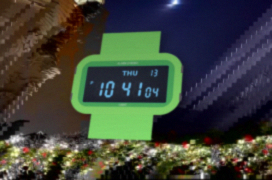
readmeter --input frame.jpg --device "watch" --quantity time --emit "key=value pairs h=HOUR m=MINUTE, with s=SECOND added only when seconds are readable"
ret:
h=10 m=41 s=4
